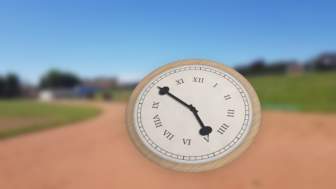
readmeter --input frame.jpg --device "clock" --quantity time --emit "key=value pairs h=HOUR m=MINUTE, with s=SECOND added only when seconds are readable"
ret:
h=4 m=50
